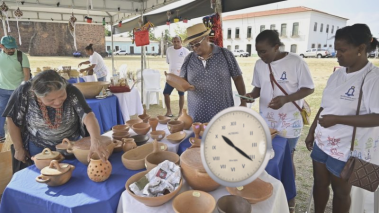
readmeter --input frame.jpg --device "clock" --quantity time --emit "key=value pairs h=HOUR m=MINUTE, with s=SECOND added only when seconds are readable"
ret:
h=10 m=21
